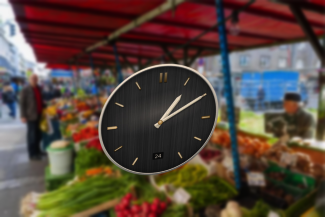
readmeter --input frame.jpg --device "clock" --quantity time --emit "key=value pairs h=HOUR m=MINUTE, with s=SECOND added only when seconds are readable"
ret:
h=1 m=10
